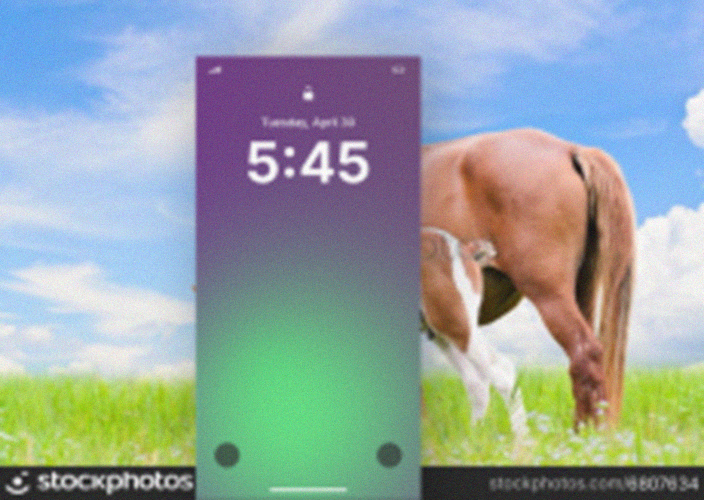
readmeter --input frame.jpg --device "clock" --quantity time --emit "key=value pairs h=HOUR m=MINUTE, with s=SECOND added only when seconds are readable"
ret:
h=5 m=45
